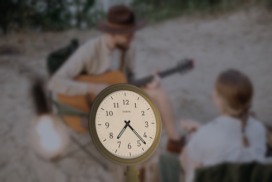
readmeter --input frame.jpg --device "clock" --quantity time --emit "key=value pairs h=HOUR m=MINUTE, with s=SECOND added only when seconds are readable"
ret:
h=7 m=23
